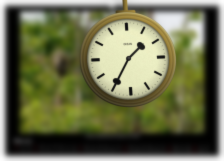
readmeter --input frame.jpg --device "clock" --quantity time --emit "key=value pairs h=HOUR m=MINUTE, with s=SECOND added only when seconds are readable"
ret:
h=1 m=35
